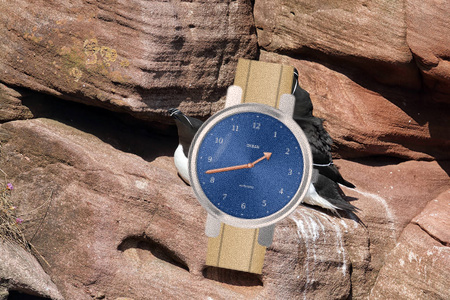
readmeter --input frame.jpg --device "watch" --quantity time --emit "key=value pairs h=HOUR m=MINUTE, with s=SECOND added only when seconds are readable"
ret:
h=1 m=42
